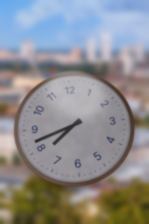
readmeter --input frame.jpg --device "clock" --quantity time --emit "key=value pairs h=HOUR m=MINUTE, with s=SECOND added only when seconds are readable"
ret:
h=7 m=42
